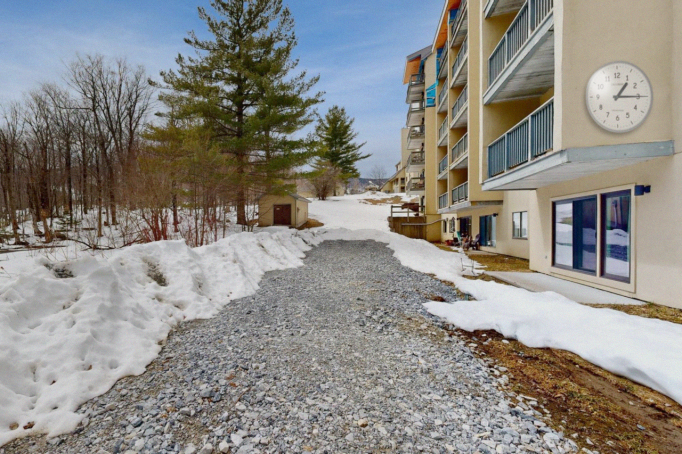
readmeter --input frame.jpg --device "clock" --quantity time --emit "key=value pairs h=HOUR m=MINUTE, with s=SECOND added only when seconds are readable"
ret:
h=1 m=15
